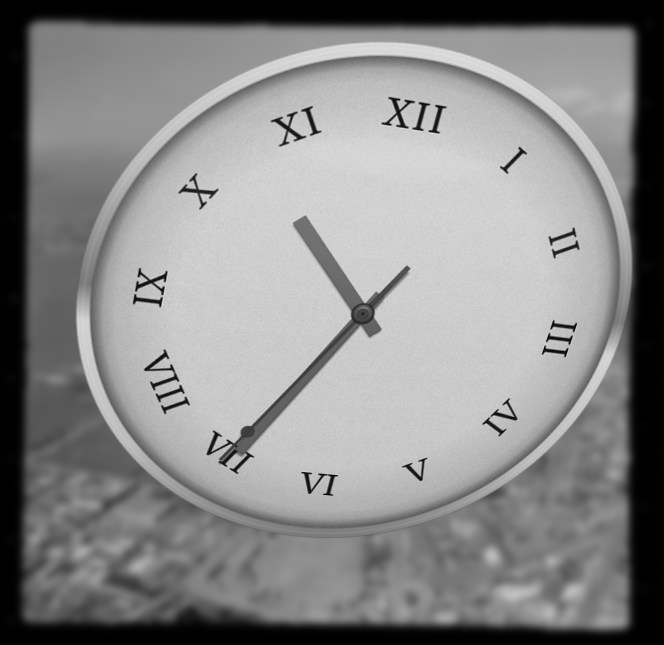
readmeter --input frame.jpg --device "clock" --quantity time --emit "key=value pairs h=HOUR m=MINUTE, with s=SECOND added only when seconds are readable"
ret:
h=10 m=34 s=35
